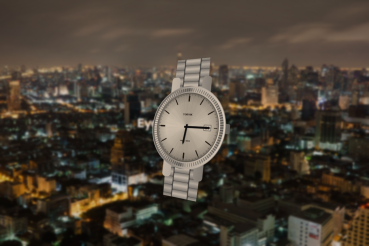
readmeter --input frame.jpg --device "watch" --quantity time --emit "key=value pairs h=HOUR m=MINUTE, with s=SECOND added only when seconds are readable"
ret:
h=6 m=15
